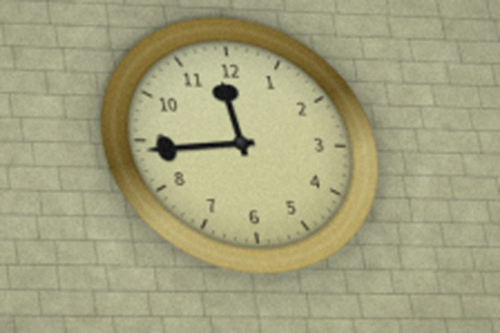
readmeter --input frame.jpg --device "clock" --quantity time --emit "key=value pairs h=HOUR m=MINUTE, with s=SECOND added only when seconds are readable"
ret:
h=11 m=44
